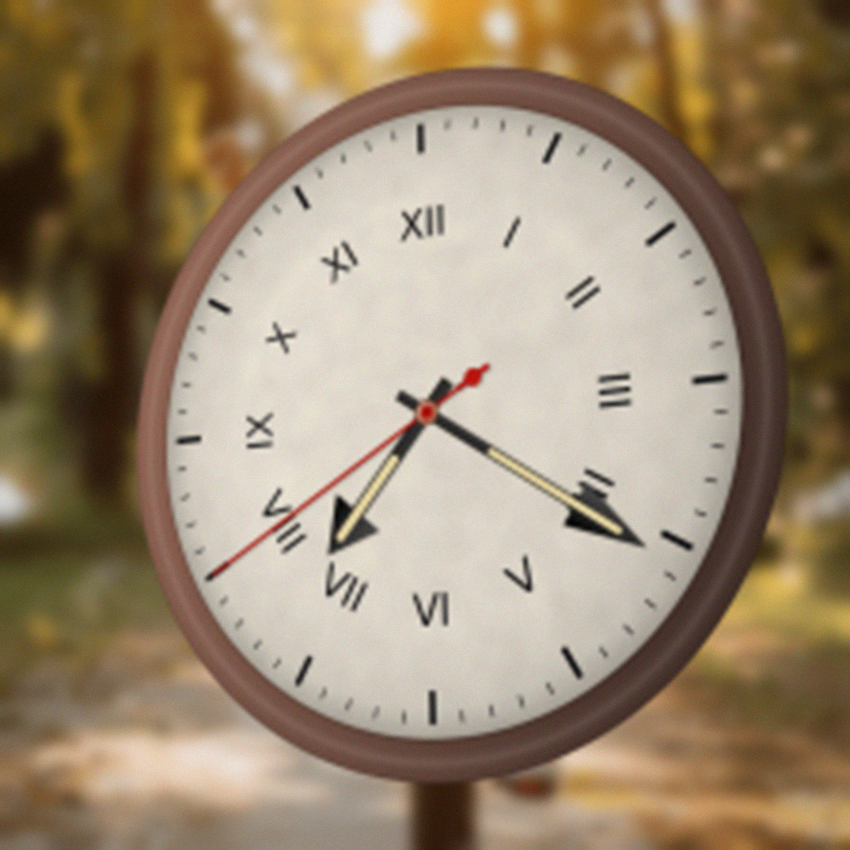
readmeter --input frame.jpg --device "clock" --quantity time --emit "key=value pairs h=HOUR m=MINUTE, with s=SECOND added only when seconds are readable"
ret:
h=7 m=20 s=40
